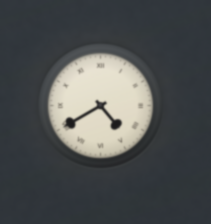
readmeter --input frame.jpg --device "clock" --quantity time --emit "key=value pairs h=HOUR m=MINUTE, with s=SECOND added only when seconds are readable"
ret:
h=4 m=40
